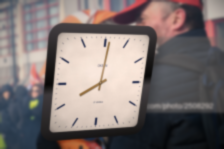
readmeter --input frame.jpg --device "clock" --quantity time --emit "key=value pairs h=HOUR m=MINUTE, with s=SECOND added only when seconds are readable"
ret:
h=8 m=1
